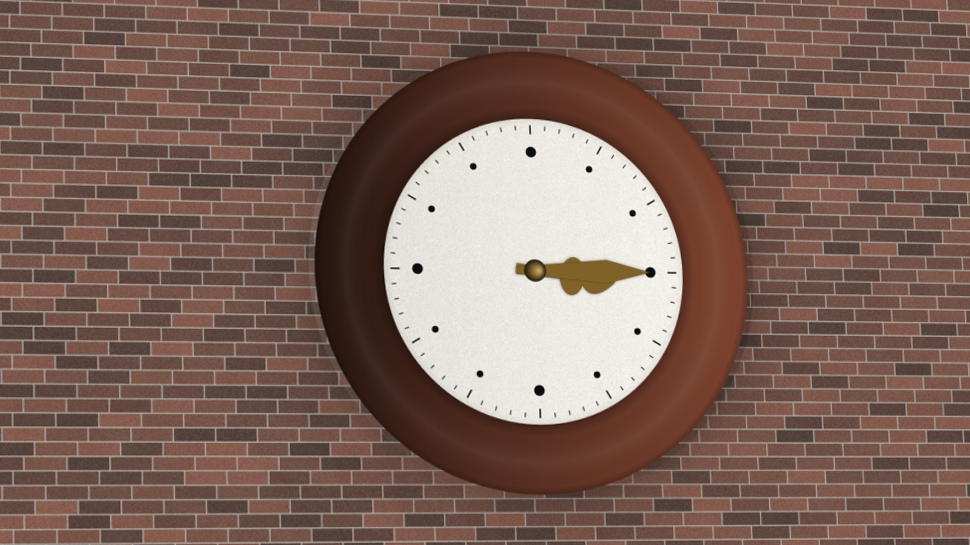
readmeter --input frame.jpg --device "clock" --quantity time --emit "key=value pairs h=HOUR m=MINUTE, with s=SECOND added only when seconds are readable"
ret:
h=3 m=15
